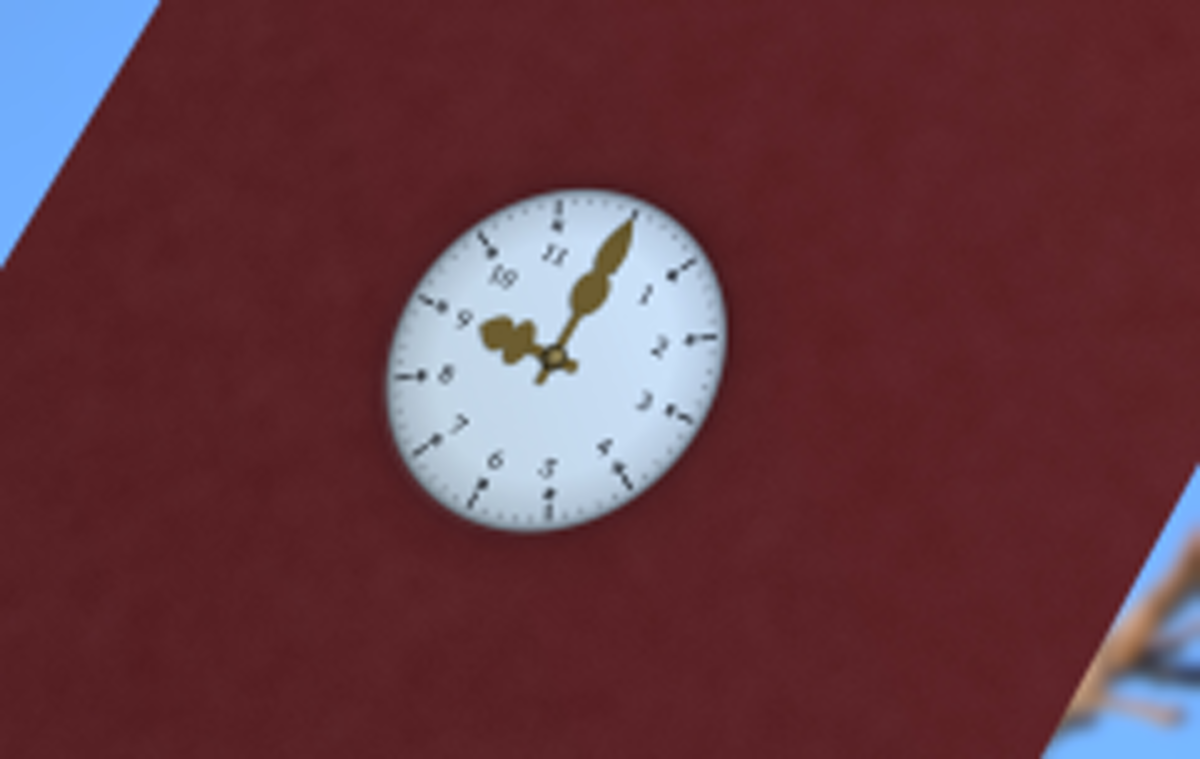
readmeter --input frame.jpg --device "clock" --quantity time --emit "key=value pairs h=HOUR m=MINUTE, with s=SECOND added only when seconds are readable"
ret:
h=9 m=0
